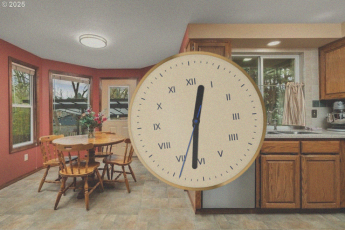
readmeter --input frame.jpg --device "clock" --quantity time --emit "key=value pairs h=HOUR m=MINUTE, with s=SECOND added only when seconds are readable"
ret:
h=12 m=31 s=34
